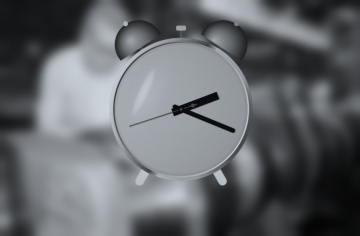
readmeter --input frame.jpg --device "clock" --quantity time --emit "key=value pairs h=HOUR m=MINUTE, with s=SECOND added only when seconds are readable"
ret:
h=2 m=18 s=42
